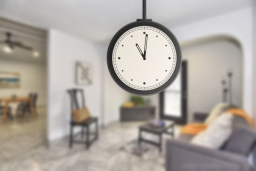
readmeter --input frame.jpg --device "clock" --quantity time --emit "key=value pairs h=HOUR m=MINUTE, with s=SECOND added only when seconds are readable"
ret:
h=11 m=1
